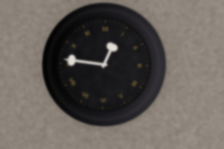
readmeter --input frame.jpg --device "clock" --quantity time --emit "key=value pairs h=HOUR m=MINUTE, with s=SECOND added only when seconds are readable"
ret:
h=12 m=46
